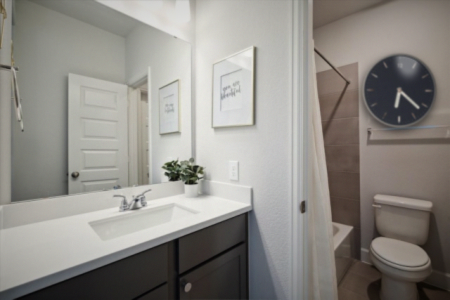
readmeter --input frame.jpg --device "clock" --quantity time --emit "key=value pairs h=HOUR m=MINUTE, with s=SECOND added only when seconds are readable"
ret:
h=6 m=22
